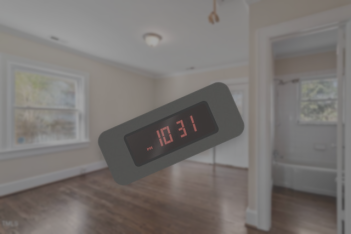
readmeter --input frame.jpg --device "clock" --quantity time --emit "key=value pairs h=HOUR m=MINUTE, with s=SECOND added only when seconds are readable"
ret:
h=10 m=31
